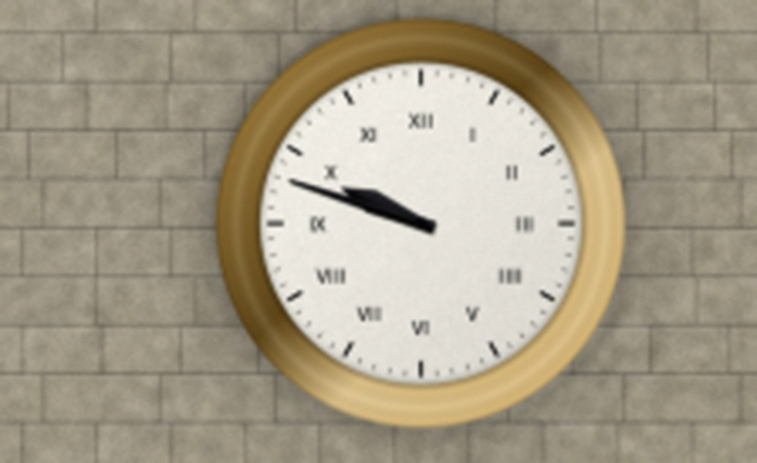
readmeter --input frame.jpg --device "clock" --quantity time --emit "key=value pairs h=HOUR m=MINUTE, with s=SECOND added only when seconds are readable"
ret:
h=9 m=48
